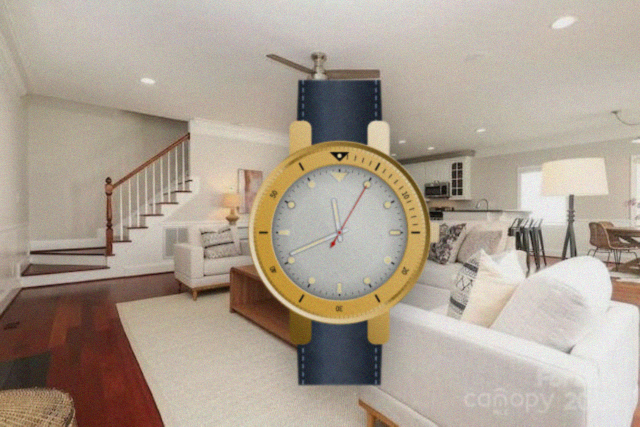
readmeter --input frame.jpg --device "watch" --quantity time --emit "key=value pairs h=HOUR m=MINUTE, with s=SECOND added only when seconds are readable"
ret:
h=11 m=41 s=5
